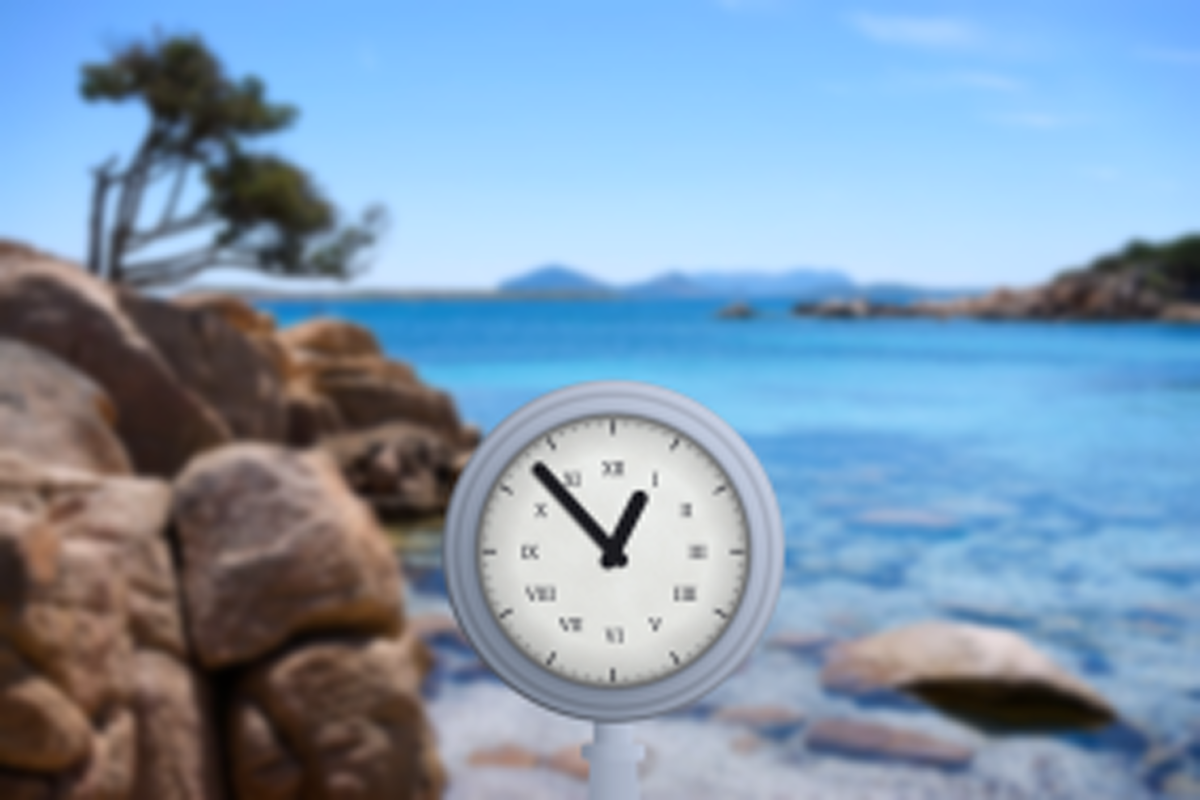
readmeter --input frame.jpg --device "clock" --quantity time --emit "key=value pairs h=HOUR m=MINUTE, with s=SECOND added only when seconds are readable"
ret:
h=12 m=53
